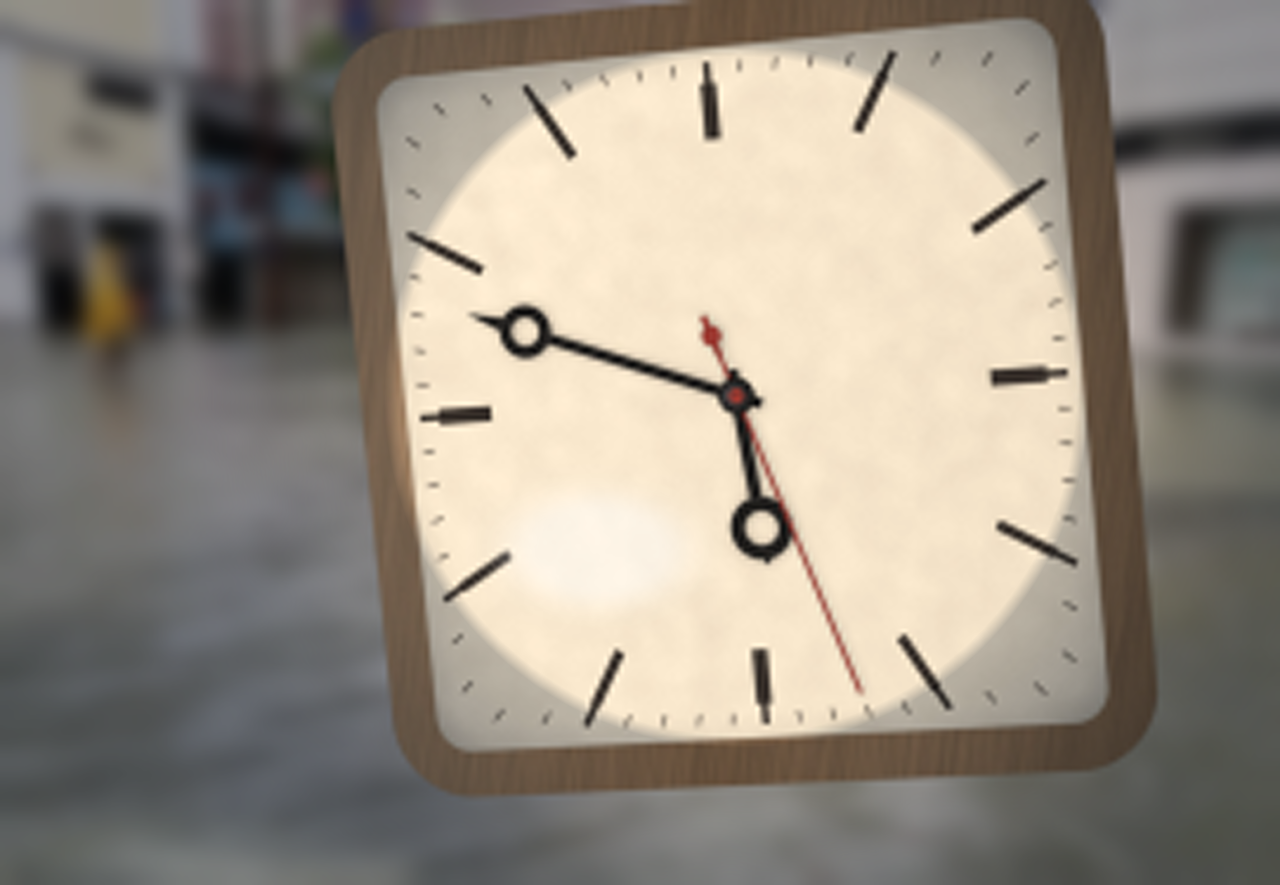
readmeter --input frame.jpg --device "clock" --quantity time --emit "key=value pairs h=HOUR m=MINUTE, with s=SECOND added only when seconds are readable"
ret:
h=5 m=48 s=27
